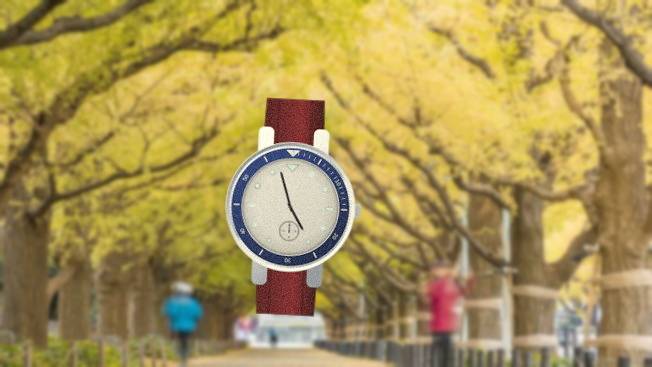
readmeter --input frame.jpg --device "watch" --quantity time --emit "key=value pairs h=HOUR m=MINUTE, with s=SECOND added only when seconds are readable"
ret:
h=4 m=57
